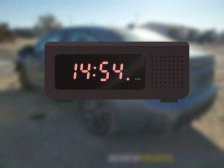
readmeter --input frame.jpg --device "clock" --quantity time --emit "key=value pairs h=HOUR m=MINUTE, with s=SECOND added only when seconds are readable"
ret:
h=14 m=54
